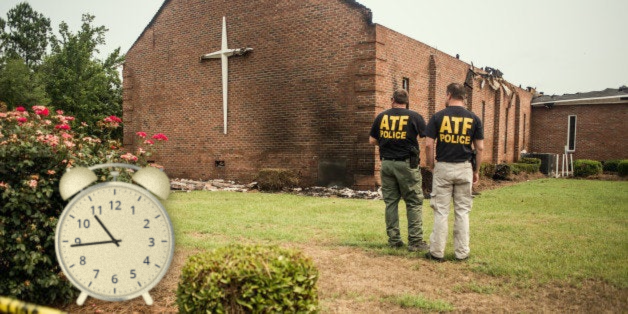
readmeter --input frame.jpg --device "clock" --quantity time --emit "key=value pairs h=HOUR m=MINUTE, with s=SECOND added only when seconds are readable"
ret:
h=10 m=44
